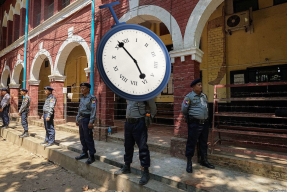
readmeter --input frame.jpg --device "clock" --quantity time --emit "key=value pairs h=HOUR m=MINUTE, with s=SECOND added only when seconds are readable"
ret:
h=5 m=57
